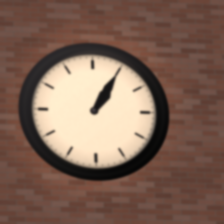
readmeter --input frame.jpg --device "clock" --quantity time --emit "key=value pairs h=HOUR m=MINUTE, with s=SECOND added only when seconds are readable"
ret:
h=1 m=5
